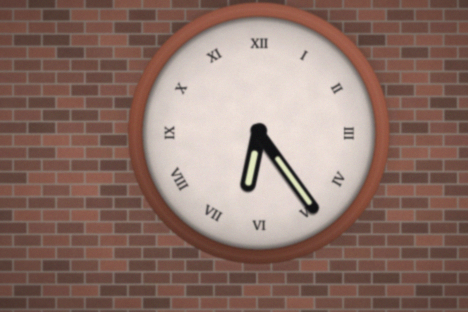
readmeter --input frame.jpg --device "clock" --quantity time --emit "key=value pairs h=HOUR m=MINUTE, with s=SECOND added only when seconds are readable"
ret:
h=6 m=24
